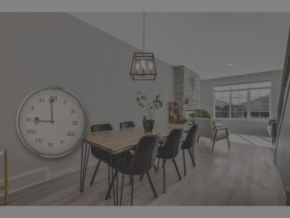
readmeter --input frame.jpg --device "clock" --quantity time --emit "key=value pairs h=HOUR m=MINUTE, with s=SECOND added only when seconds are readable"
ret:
h=8 m=59
